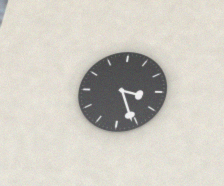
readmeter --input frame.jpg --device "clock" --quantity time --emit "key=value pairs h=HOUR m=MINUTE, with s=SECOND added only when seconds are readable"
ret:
h=3 m=26
